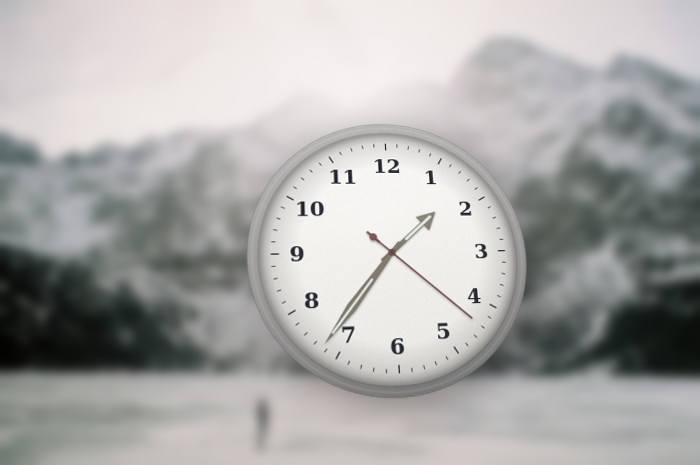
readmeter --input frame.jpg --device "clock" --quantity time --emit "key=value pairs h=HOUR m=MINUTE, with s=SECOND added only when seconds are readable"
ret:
h=1 m=36 s=22
